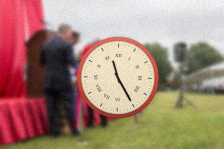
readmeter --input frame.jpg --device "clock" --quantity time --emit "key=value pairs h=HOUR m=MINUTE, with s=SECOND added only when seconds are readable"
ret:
h=11 m=25
